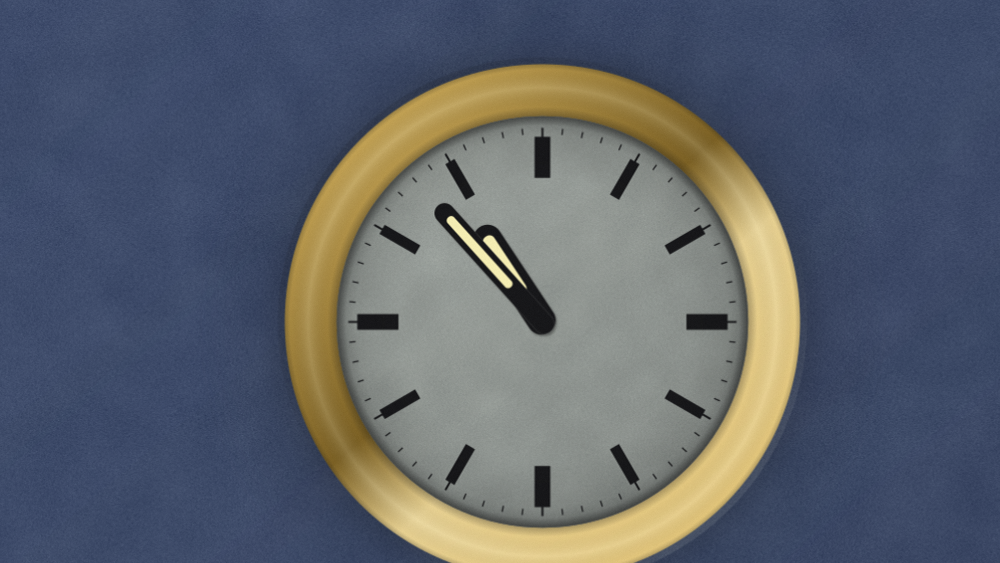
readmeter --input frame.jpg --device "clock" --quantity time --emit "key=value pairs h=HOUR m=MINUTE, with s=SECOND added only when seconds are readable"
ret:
h=10 m=53
